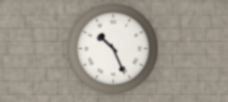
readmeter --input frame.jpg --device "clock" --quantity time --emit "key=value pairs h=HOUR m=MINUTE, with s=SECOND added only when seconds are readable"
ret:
h=10 m=26
